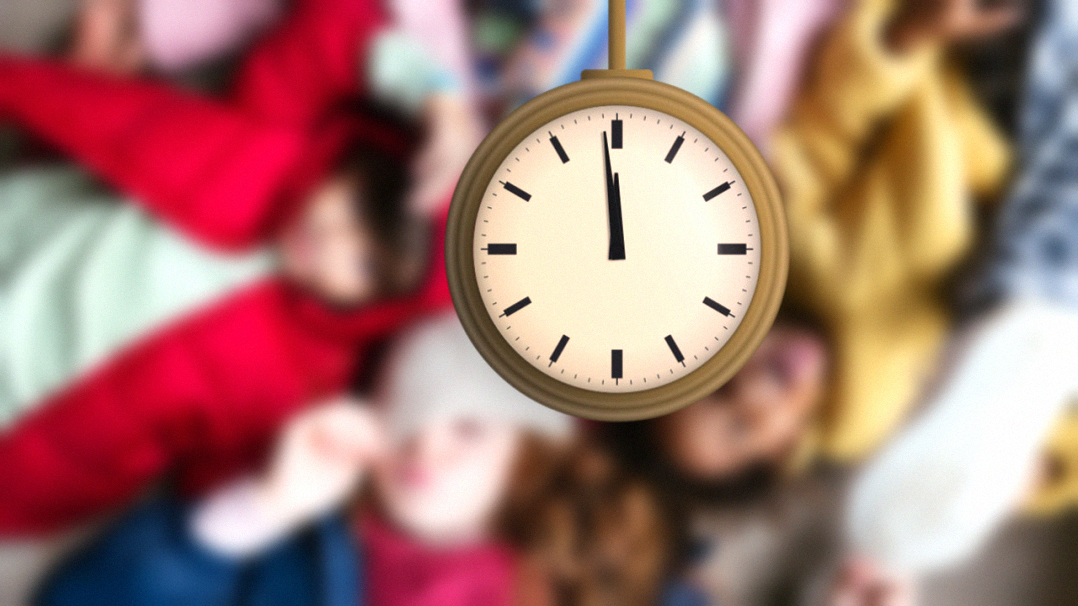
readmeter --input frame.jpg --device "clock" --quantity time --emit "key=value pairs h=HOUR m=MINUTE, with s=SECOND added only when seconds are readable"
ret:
h=11 m=59
